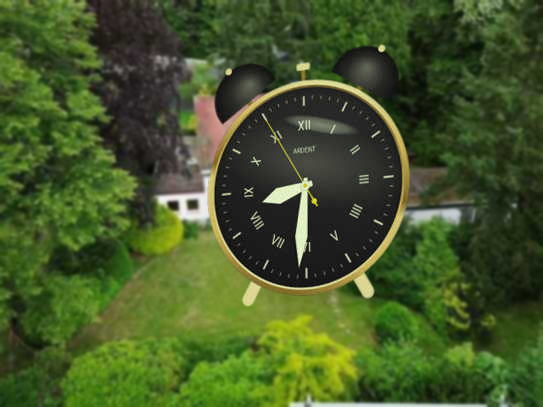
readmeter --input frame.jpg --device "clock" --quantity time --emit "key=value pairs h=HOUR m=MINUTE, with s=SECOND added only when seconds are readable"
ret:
h=8 m=30 s=55
